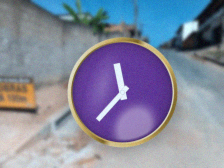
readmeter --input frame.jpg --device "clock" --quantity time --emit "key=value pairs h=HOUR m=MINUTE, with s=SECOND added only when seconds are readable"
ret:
h=11 m=37
